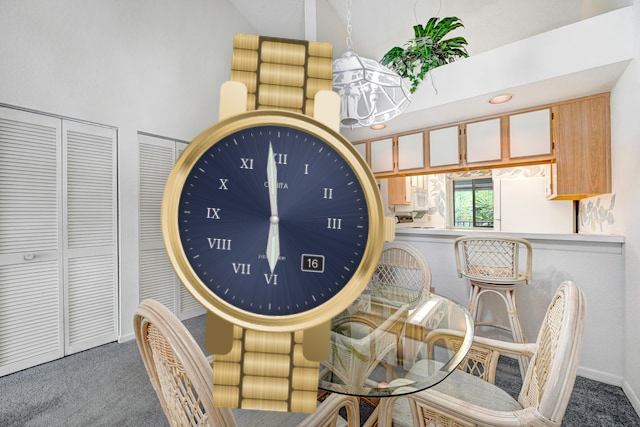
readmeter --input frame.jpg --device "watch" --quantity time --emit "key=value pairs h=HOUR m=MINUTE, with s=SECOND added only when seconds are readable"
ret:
h=5 m=59
